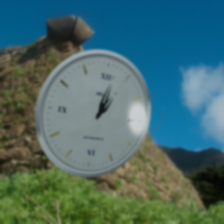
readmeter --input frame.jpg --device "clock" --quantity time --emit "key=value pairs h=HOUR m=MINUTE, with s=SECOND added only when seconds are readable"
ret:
h=1 m=2
